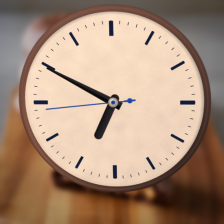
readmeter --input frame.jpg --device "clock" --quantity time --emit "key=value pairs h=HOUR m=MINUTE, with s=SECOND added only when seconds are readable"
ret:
h=6 m=49 s=44
